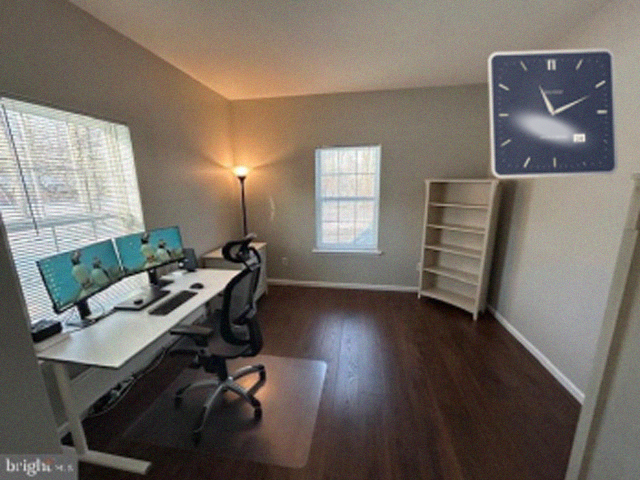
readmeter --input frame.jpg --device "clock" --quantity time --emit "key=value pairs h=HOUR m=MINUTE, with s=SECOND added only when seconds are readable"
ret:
h=11 m=11
